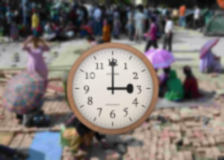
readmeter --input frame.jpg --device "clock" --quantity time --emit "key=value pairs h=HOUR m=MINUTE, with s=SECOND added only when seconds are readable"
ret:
h=3 m=0
